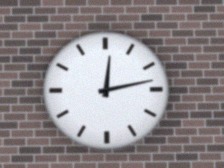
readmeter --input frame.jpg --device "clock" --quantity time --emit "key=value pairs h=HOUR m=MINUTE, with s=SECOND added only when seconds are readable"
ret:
h=12 m=13
